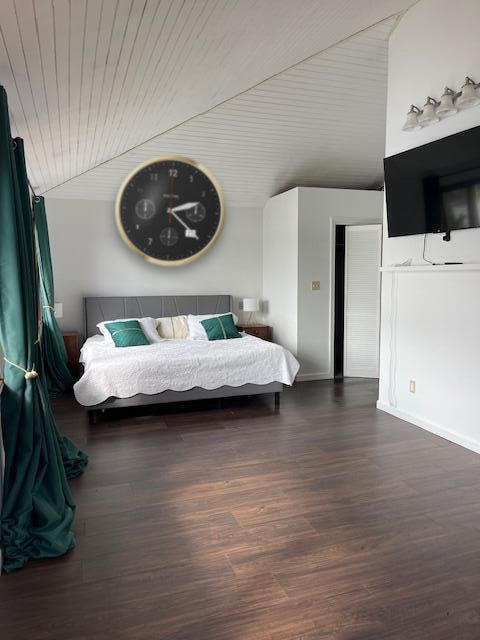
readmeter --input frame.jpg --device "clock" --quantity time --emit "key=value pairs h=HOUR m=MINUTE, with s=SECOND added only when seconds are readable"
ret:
h=2 m=22
